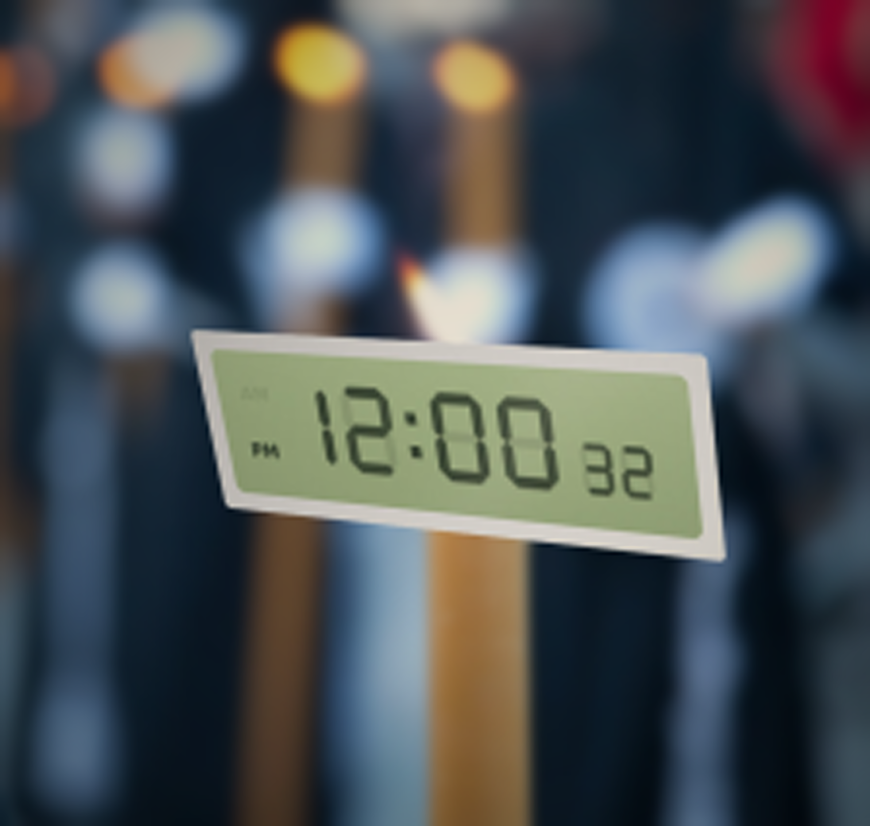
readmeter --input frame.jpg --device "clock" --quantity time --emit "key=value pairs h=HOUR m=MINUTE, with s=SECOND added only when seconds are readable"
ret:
h=12 m=0 s=32
